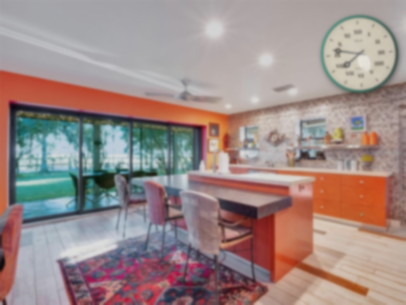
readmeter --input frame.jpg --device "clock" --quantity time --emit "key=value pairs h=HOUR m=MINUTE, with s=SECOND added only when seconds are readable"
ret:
h=7 m=47
